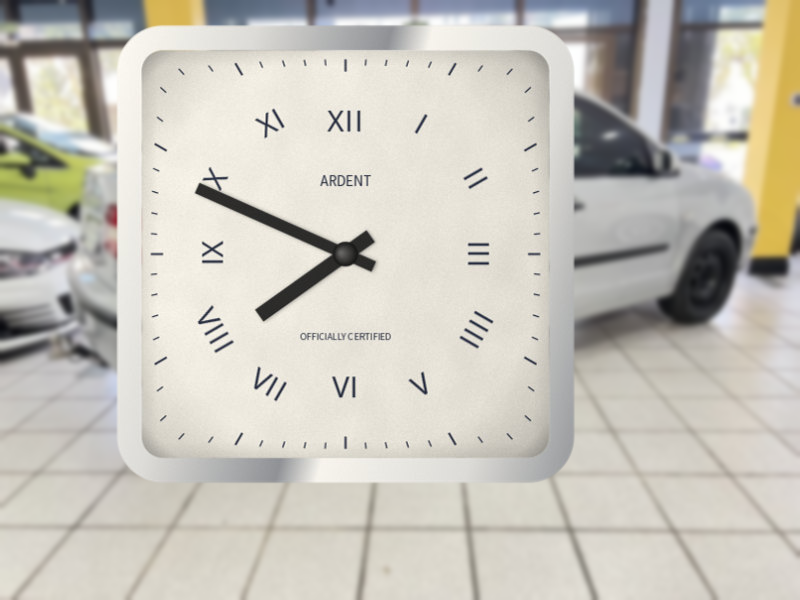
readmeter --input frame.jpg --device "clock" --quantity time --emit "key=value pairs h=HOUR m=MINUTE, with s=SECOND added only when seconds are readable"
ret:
h=7 m=49
